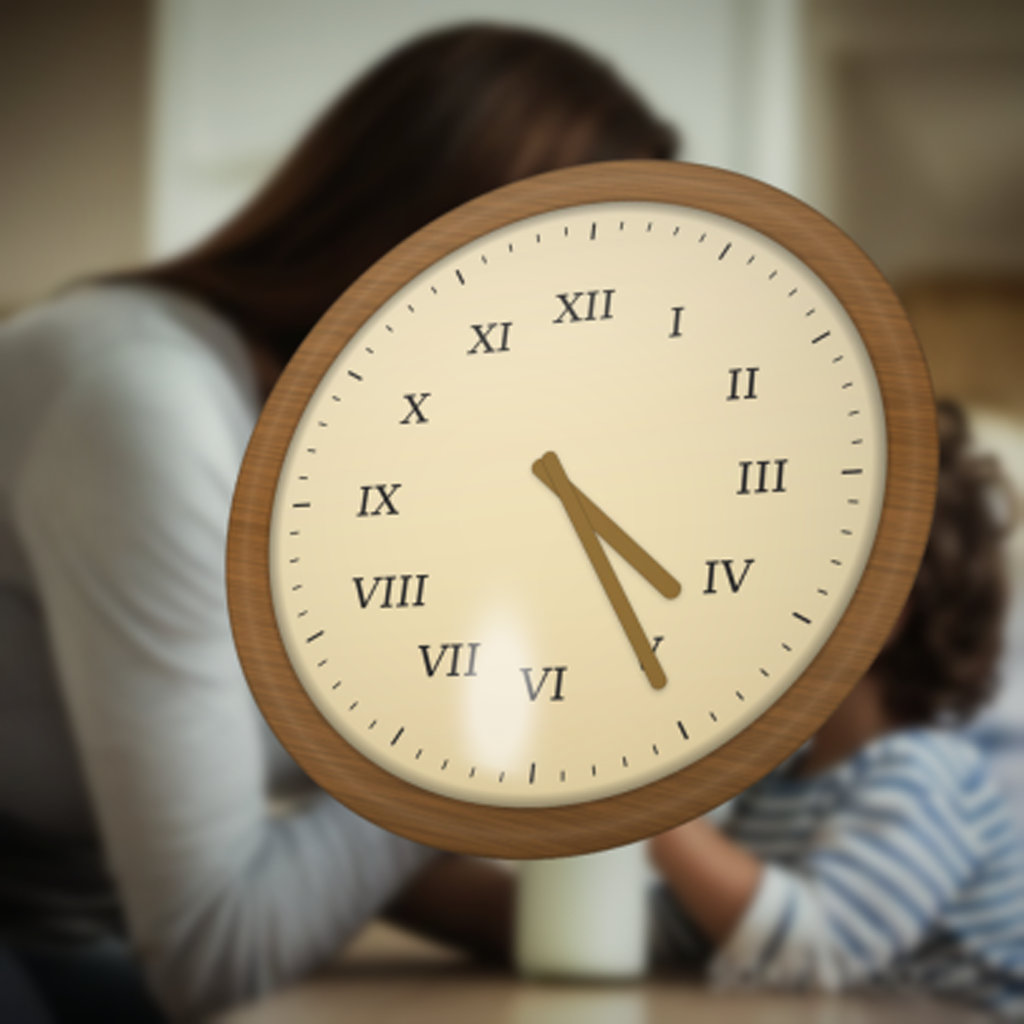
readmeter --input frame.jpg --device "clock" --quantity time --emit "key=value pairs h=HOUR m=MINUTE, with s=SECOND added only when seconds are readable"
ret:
h=4 m=25
